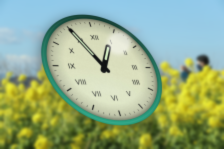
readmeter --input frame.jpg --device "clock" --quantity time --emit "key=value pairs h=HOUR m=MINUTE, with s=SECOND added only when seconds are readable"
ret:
h=12 m=55
